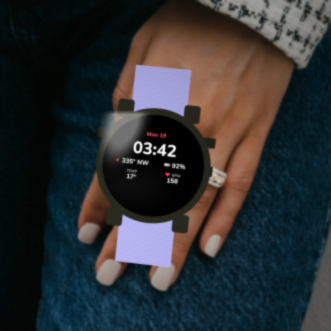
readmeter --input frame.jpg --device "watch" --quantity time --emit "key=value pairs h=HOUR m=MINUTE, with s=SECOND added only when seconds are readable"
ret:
h=3 m=42
